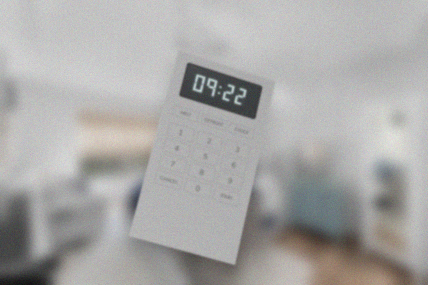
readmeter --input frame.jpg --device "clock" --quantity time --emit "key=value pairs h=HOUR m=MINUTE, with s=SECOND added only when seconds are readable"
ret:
h=9 m=22
